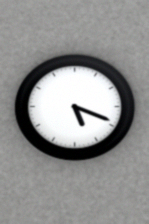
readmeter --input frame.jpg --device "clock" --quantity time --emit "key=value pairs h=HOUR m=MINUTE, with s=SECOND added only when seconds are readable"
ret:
h=5 m=19
